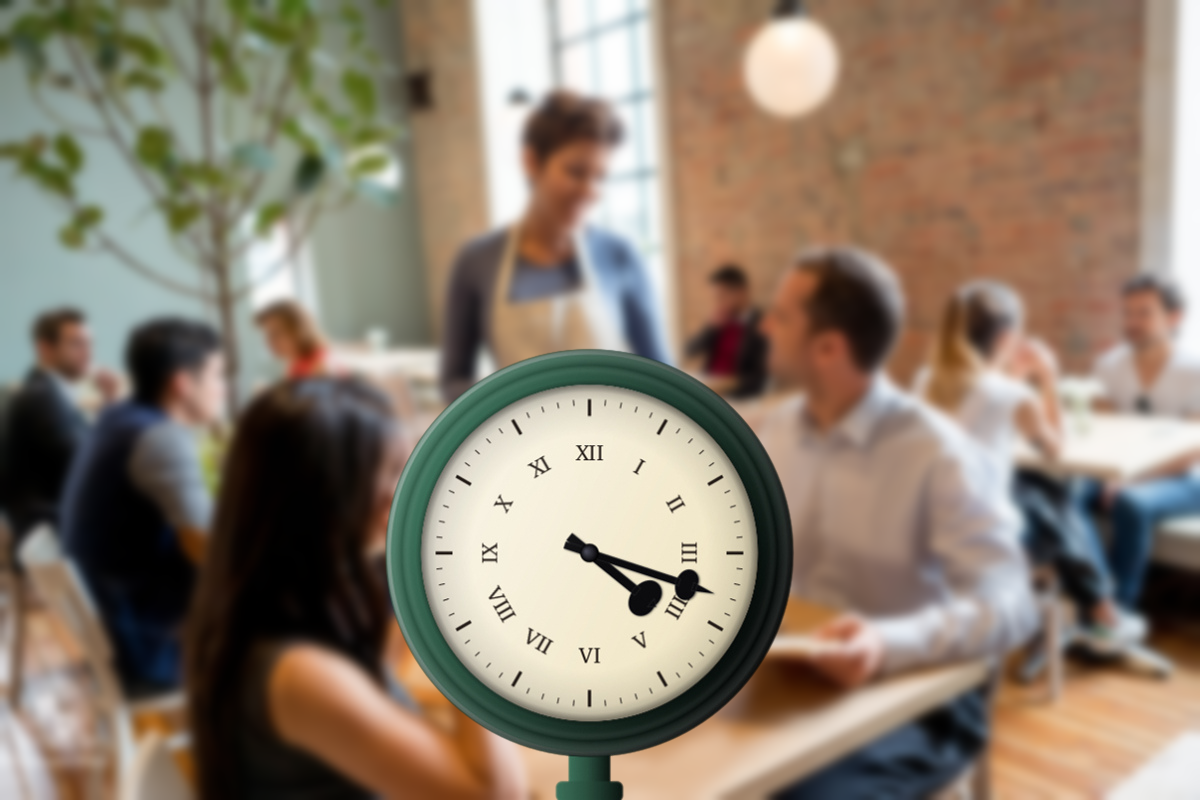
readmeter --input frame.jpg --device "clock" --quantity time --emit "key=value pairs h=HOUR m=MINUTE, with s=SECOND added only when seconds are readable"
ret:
h=4 m=18
